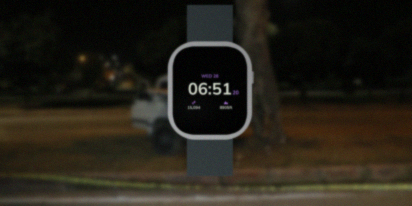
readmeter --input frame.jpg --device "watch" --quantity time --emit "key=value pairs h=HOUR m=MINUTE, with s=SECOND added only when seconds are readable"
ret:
h=6 m=51
